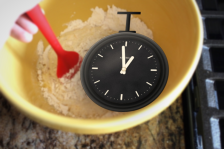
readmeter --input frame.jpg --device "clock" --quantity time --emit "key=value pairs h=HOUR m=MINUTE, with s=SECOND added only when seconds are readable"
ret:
h=12 m=59
